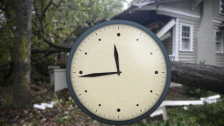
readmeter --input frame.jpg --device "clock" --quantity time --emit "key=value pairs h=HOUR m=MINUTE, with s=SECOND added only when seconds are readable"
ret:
h=11 m=44
